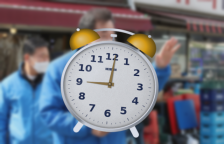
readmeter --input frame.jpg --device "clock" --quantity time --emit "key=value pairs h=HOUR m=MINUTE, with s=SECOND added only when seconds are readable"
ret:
h=9 m=1
